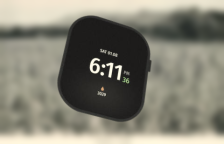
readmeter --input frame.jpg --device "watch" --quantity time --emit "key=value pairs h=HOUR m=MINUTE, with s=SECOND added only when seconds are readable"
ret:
h=6 m=11 s=36
